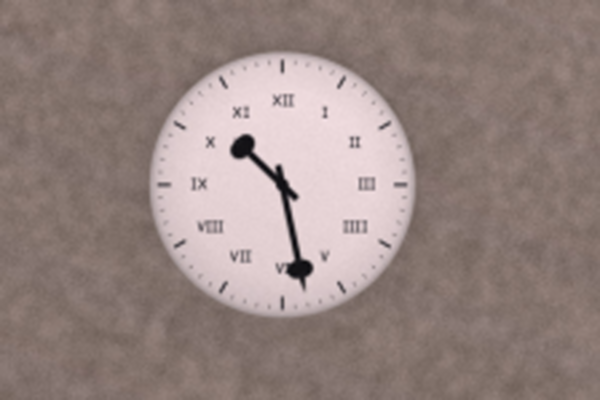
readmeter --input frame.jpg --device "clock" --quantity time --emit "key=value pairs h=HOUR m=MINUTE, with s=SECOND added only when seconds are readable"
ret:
h=10 m=28
